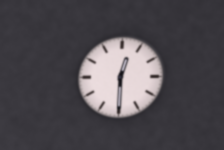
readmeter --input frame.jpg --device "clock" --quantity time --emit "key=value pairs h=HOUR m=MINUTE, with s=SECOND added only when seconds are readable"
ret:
h=12 m=30
